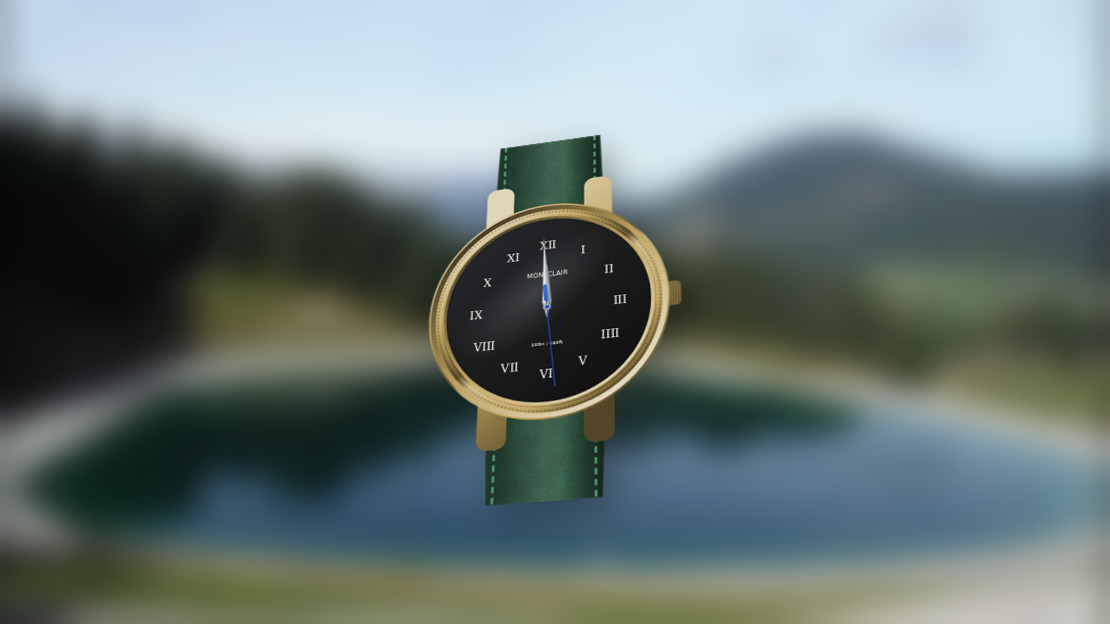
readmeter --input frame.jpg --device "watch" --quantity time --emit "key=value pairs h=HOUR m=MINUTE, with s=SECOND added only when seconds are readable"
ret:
h=11 m=59 s=29
